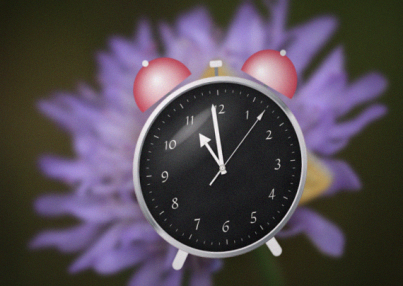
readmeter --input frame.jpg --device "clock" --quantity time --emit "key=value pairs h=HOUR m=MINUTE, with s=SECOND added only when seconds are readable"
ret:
h=10 m=59 s=7
